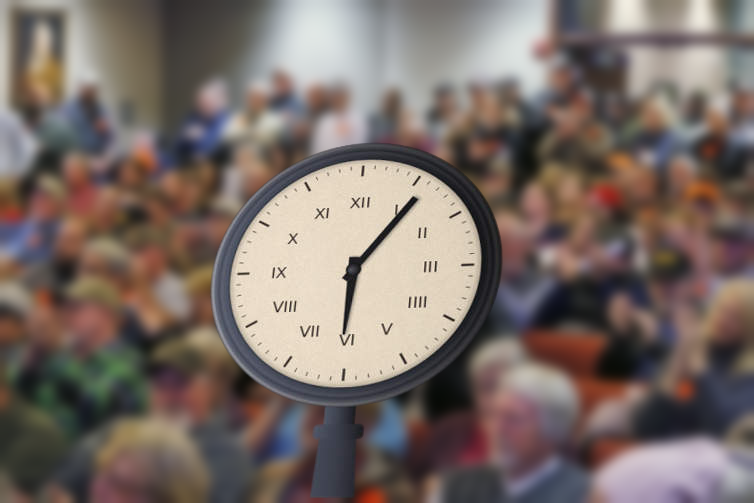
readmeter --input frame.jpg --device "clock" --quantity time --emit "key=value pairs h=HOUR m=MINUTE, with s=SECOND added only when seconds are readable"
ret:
h=6 m=6
